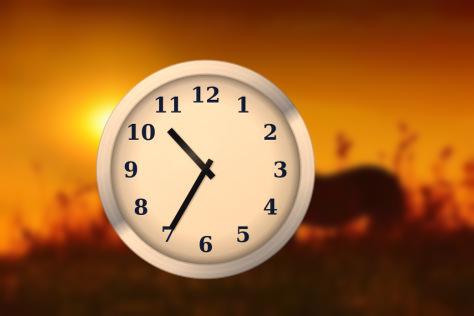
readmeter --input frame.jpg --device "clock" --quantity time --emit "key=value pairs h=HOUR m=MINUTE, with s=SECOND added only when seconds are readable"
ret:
h=10 m=35
